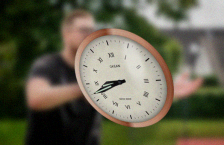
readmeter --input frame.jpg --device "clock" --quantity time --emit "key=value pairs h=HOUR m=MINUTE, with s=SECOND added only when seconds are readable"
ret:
h=8 m=42
